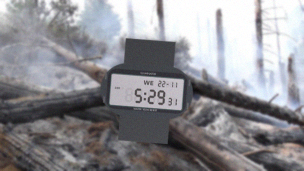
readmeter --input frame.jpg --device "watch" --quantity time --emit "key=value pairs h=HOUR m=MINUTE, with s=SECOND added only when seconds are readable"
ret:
h=5 m=29 s=31
